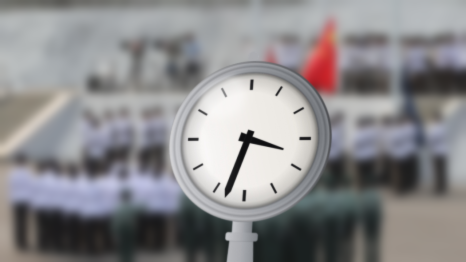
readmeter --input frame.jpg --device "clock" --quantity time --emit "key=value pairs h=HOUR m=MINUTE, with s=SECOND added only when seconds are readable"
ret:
h=3 m=33
